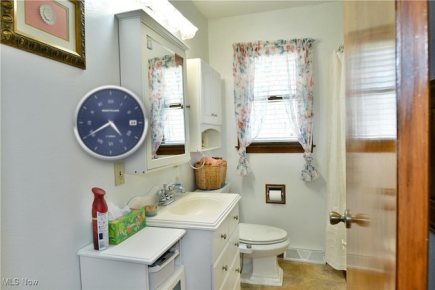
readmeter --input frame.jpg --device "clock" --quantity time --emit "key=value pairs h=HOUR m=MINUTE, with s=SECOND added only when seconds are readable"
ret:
h=4 m=40
